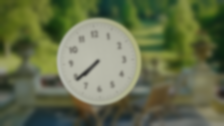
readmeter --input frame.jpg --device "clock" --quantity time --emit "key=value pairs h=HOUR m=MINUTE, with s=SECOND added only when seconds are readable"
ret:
h=7 m=39
